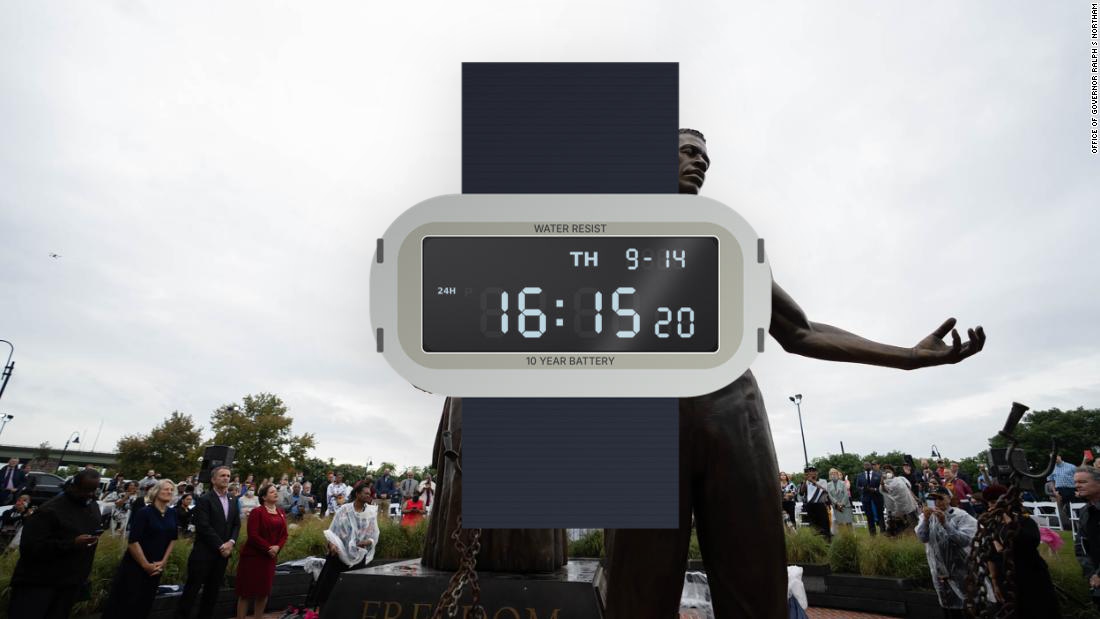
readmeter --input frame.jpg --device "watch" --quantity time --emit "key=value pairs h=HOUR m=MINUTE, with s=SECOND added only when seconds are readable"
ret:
h=16 m=15 s=20
